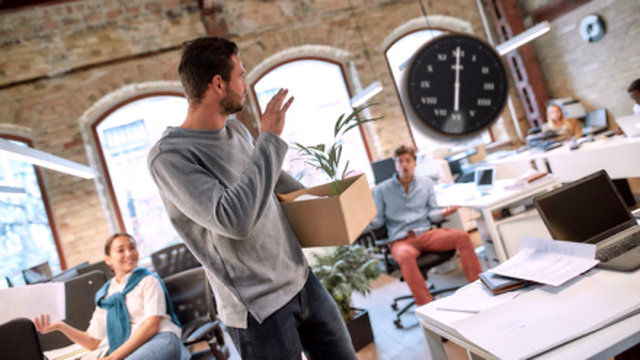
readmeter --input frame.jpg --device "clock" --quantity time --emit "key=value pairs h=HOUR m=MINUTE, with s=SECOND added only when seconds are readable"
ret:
h=6 m=0
